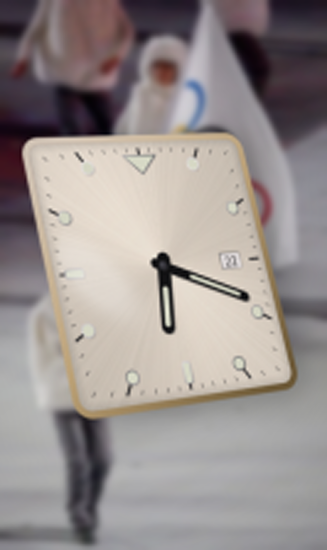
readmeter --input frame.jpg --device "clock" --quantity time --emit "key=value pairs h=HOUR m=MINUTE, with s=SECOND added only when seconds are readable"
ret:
h=6 m=19
